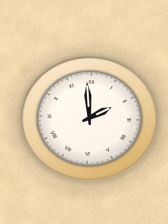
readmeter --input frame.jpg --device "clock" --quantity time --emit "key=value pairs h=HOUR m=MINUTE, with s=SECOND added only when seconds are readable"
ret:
h=1 m=59
